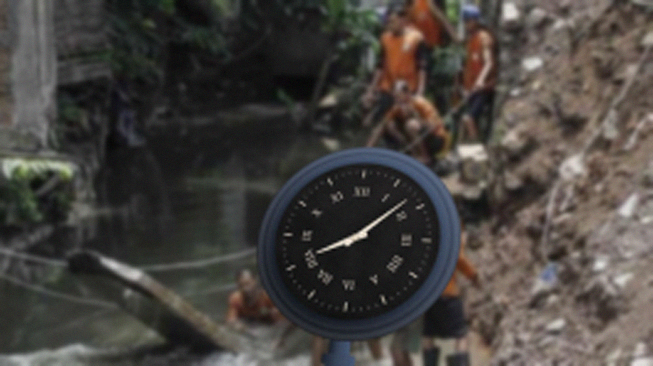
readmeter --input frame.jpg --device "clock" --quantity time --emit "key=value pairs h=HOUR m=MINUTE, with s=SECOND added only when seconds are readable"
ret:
h=8 m=8
